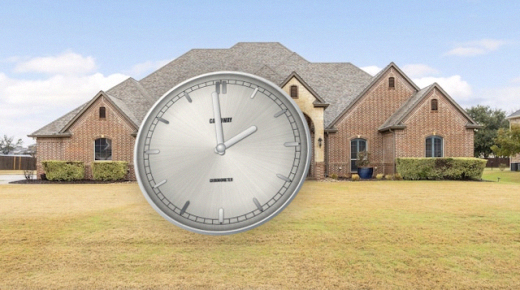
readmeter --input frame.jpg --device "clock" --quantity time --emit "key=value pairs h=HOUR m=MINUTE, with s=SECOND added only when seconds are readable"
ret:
h=1 m=59
